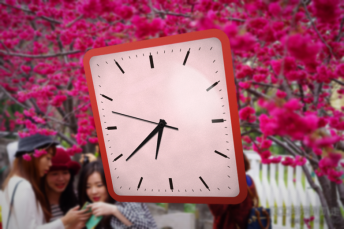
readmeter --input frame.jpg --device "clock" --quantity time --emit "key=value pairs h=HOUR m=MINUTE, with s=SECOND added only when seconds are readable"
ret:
h=6 m=38 s=48
